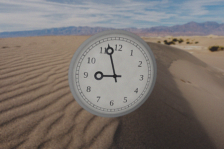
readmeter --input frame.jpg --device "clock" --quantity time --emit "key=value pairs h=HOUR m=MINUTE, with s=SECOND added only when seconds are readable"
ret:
h=8 m=57
